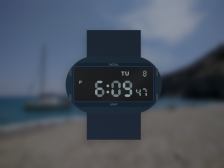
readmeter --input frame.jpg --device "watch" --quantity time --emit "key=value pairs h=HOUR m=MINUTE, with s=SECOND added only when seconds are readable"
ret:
h=6 m=9 s=47
